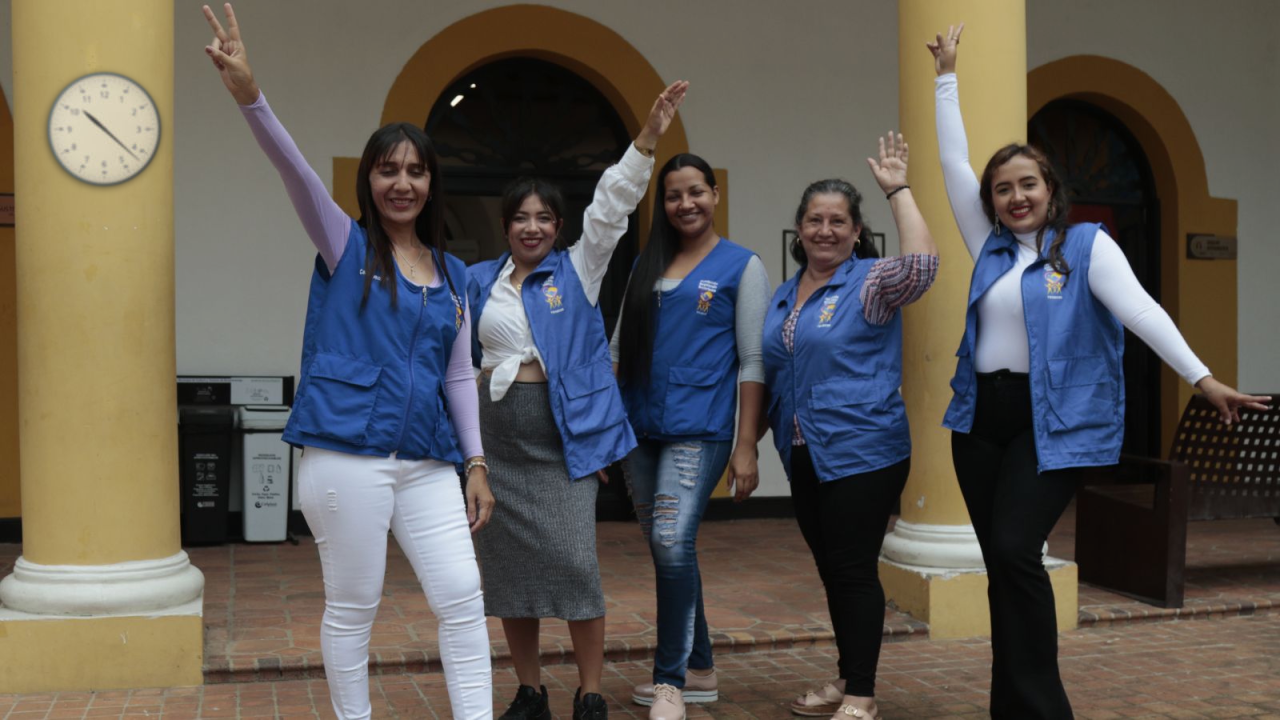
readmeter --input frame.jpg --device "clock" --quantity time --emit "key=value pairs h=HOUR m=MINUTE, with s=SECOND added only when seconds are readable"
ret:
h=10 m=22
